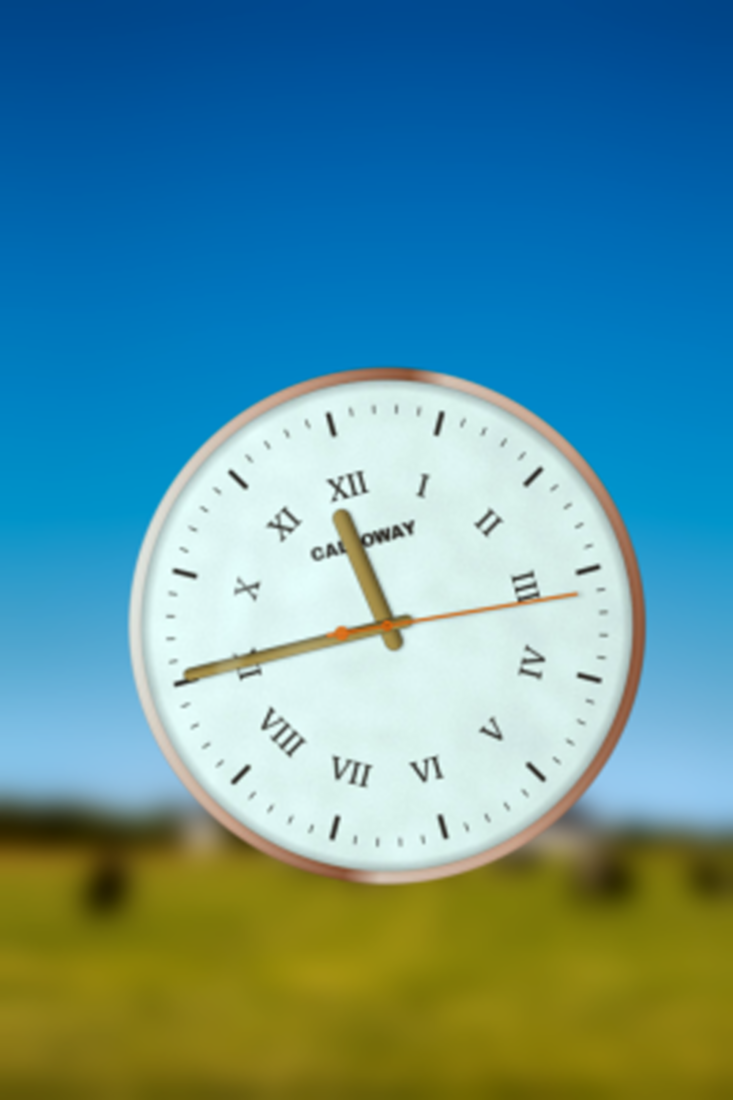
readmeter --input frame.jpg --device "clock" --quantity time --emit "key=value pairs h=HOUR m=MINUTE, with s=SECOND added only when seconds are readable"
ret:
h=11 m=45 s=16
